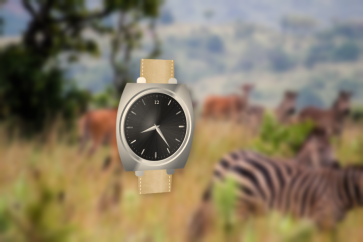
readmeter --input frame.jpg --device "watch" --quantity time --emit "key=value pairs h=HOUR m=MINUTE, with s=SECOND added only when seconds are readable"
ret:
h=8 m=24
